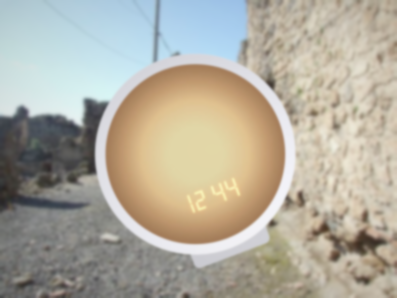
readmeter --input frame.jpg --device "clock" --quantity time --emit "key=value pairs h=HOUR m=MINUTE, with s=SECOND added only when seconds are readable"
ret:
h=12 m=44
